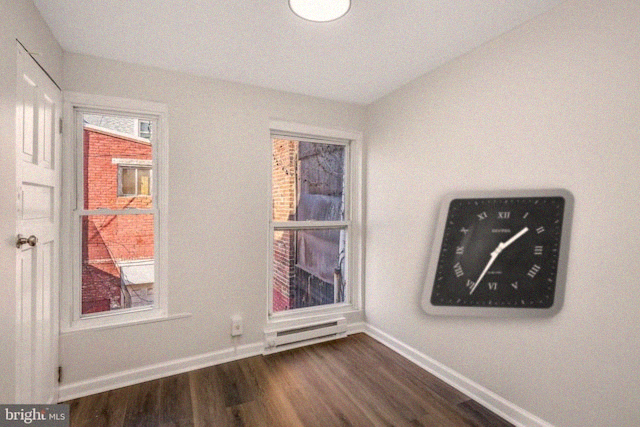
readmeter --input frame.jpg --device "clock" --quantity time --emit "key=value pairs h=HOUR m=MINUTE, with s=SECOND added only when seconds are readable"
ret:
h=1 m=34
